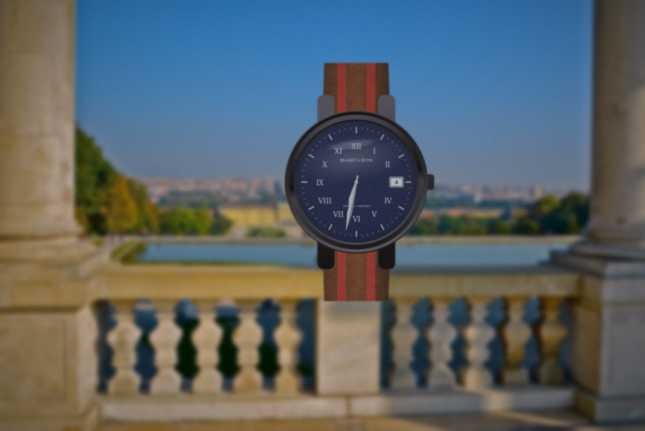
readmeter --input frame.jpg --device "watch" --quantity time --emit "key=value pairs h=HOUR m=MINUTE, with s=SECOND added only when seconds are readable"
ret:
h=6 m=32
